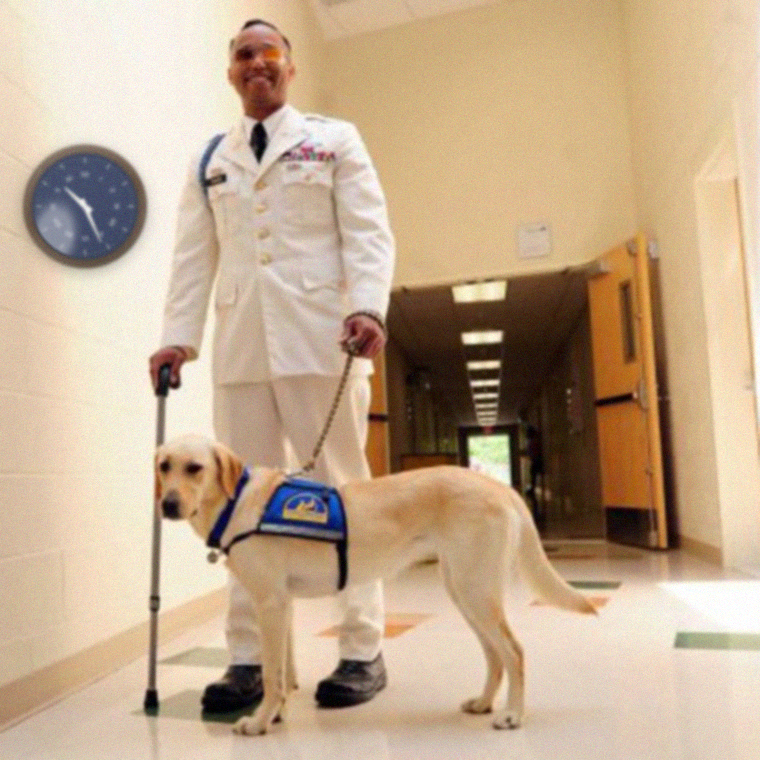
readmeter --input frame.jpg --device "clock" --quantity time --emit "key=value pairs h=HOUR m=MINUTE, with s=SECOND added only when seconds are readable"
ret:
h=10 m=26
